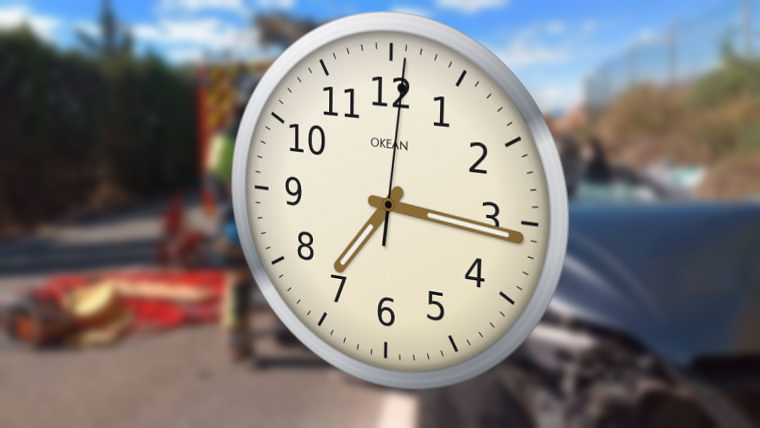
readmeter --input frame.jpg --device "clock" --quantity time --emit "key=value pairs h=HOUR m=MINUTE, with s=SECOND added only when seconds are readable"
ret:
h=7 m=16 s=1
